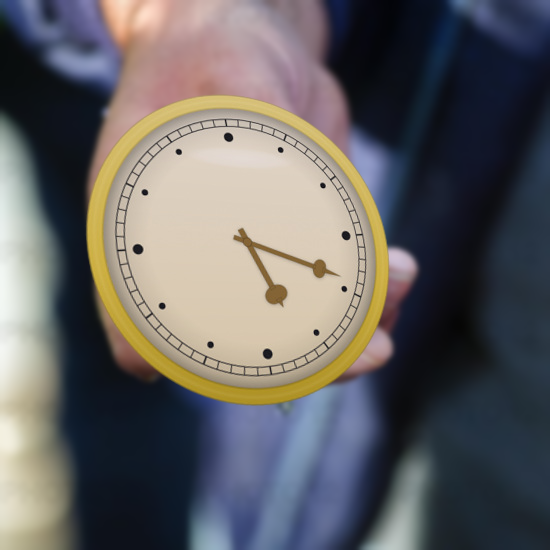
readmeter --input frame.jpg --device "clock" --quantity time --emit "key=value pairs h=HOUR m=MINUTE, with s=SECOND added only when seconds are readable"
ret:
h=5 m=19
